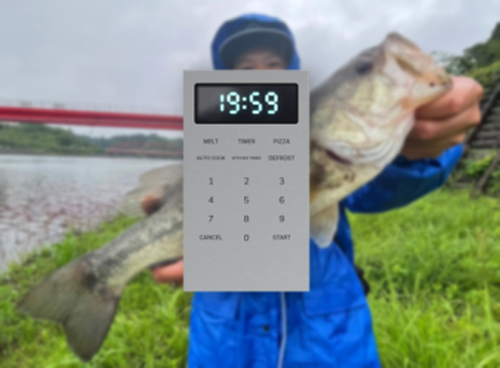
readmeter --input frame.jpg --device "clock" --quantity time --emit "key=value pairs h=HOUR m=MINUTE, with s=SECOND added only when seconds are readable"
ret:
h=19 m=59
